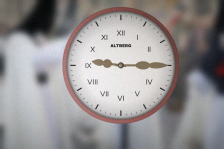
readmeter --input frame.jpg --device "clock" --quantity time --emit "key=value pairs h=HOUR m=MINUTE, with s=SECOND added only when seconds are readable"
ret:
h=9 m=15
